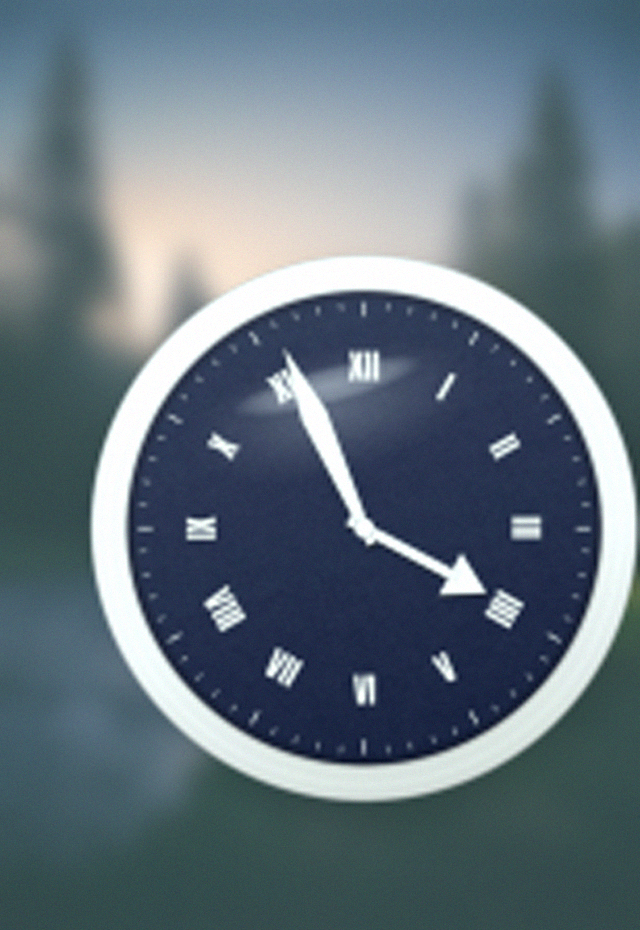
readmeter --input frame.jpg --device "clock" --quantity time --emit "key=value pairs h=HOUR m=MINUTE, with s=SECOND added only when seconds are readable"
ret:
h=3 m=56
